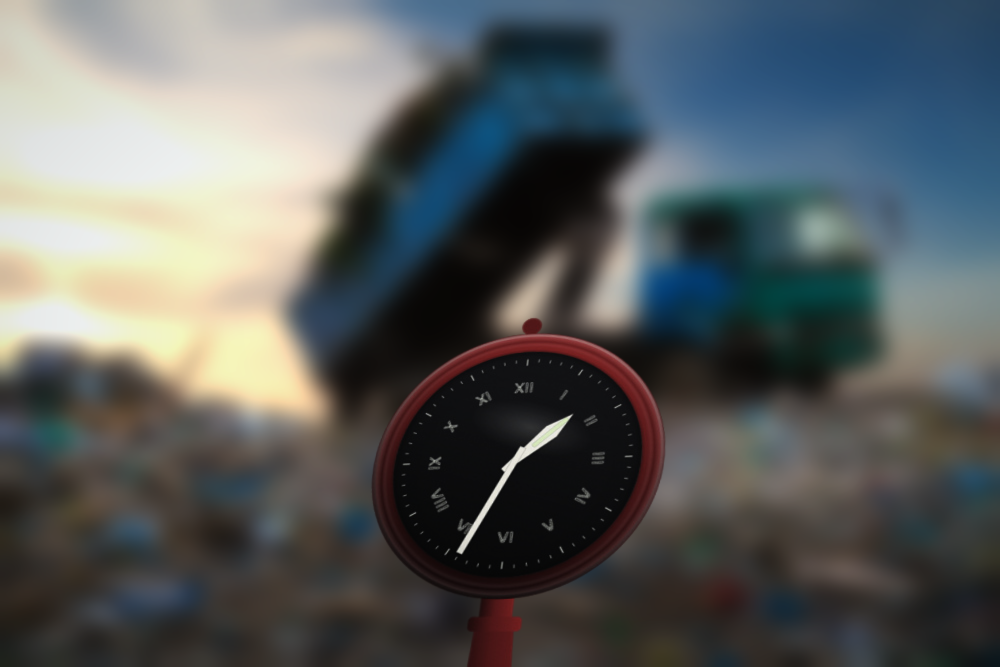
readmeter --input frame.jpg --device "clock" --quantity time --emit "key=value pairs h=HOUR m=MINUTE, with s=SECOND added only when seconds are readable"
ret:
h=1 m=34
